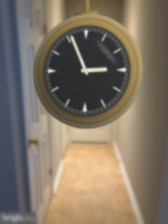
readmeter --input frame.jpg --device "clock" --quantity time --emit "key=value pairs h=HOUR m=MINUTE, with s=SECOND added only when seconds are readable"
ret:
h=2 m=56
